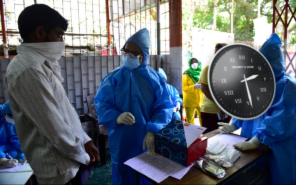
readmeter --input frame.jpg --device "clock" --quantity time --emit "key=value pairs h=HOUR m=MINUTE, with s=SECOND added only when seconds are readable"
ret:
h=2 m=29
